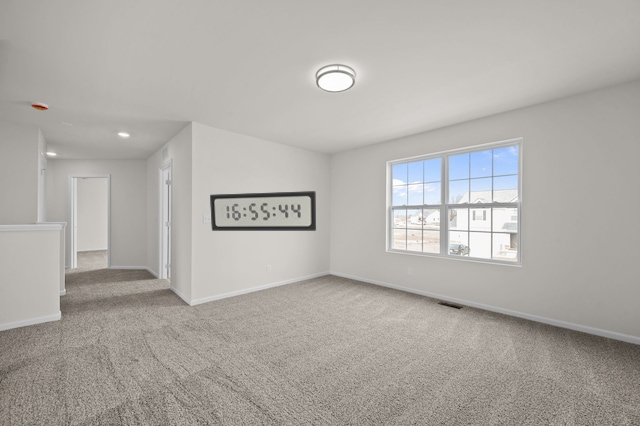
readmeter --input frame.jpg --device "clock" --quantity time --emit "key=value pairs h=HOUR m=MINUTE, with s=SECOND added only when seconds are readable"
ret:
h=16 m=55 s=44
